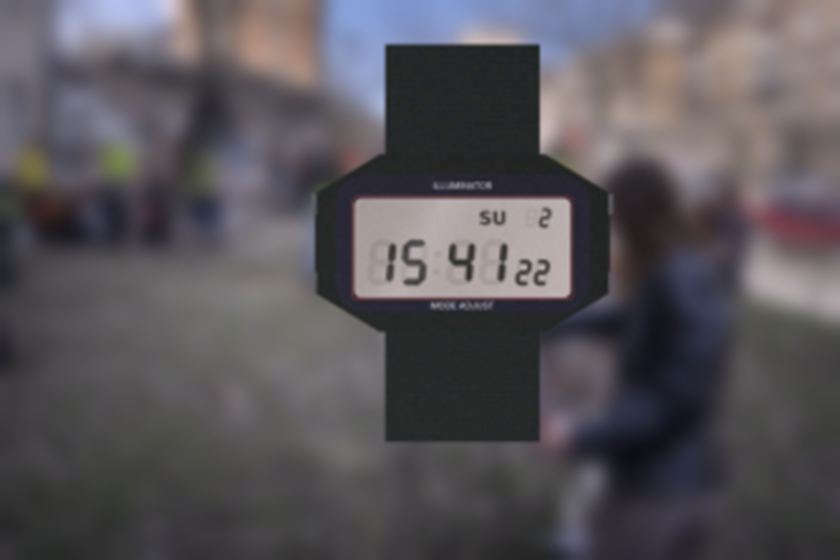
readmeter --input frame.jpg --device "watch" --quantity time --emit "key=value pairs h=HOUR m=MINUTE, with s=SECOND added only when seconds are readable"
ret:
h=15 m=41 s=22
